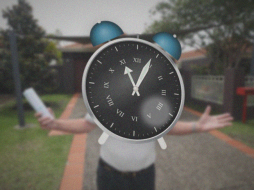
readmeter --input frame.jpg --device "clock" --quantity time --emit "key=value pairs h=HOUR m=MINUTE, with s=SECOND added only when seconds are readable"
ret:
h=11 m=4
